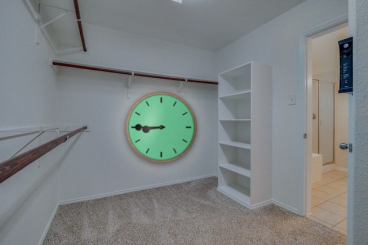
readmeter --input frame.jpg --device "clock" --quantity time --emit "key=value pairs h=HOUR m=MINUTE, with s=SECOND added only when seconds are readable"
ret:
h=8 m=45
